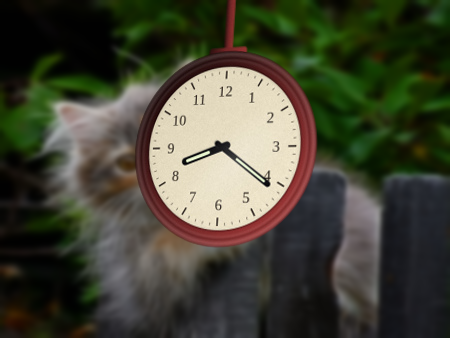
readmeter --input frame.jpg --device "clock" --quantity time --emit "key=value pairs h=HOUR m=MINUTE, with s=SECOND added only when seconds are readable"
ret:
h=8 m=21
